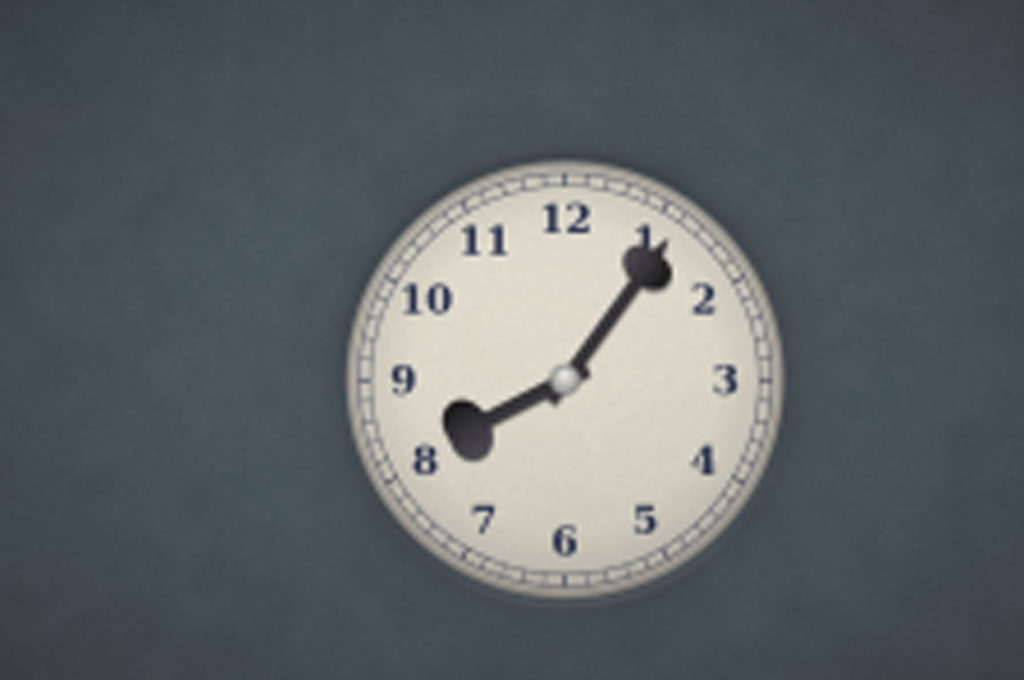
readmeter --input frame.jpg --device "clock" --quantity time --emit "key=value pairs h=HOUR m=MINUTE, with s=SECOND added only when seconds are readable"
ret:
h=8 m=6
